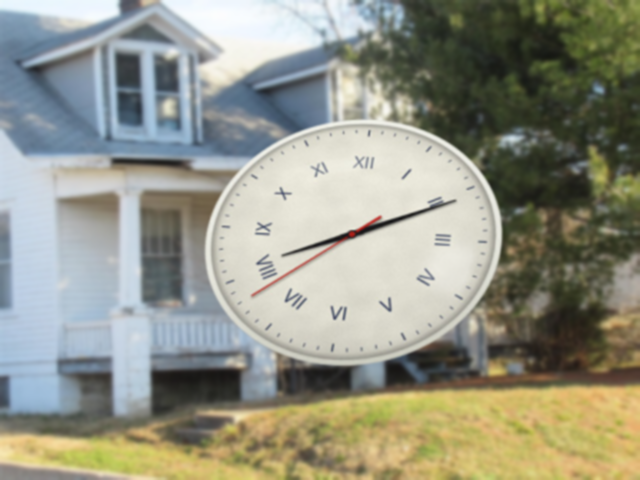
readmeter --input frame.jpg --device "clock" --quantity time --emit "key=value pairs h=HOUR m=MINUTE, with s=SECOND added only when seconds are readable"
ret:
h=8 m=10 s=38
